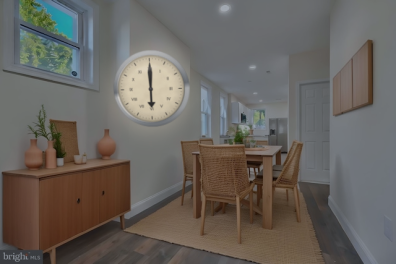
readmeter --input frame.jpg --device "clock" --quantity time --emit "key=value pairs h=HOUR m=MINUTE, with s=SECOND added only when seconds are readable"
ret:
h=6 m=0
